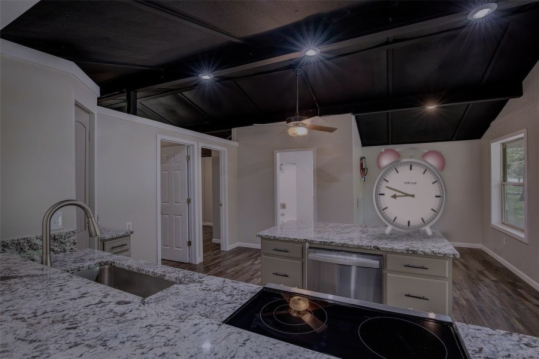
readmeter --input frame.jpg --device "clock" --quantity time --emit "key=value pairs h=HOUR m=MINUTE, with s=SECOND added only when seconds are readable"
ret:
h=8 m=48
